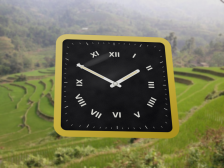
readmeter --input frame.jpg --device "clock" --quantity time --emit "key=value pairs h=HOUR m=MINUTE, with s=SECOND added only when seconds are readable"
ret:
h=1 m=50
